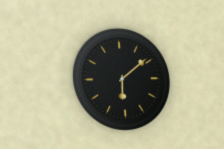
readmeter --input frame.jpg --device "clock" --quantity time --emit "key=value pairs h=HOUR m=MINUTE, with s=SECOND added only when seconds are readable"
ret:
h=6 m=9
